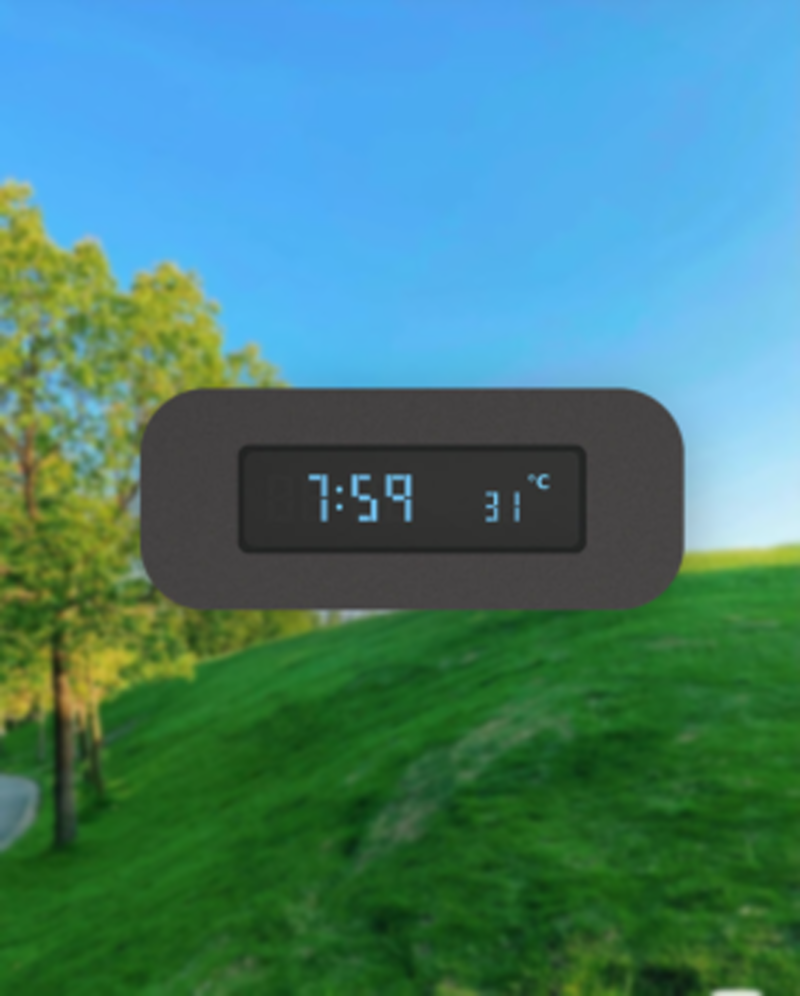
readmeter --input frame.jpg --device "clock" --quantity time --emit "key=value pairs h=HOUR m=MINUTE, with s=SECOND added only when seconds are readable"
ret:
h=7 m=59
